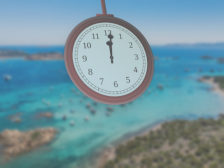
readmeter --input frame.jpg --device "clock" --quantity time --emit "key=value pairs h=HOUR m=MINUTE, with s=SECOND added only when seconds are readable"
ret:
h=12 m=1
